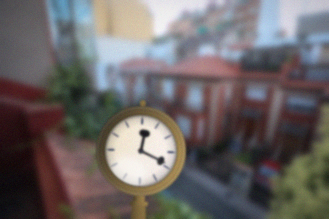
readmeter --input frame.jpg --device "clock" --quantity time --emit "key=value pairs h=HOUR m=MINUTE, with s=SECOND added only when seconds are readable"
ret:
h=12 m=19
